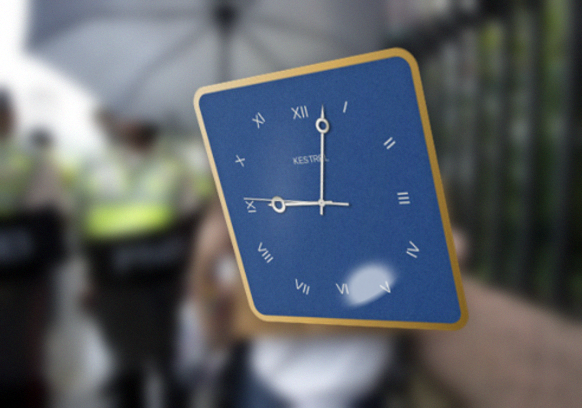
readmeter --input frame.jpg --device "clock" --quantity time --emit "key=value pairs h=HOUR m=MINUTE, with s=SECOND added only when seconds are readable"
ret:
h=9 m=2 s=46
